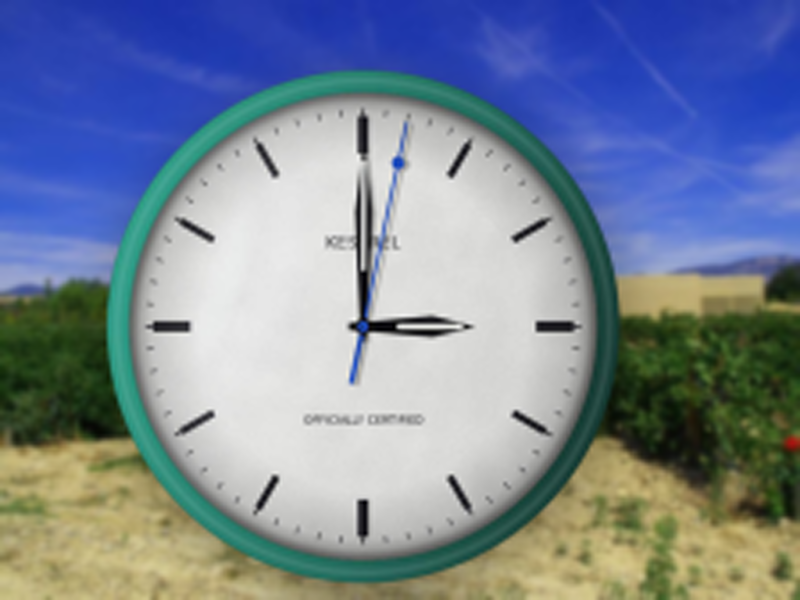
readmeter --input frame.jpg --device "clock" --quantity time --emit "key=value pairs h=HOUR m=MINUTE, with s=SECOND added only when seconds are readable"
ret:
h=3 m=0 s=2
